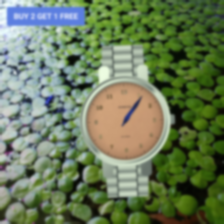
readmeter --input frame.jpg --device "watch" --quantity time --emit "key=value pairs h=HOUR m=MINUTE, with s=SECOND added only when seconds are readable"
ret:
h=1 m=6
